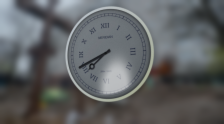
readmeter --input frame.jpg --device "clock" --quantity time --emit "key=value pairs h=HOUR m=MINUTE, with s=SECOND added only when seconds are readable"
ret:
h=7 m=41
